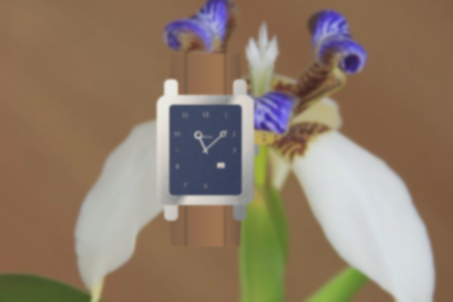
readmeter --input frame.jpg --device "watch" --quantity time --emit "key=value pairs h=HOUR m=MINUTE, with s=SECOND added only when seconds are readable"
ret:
h=11 m=8
